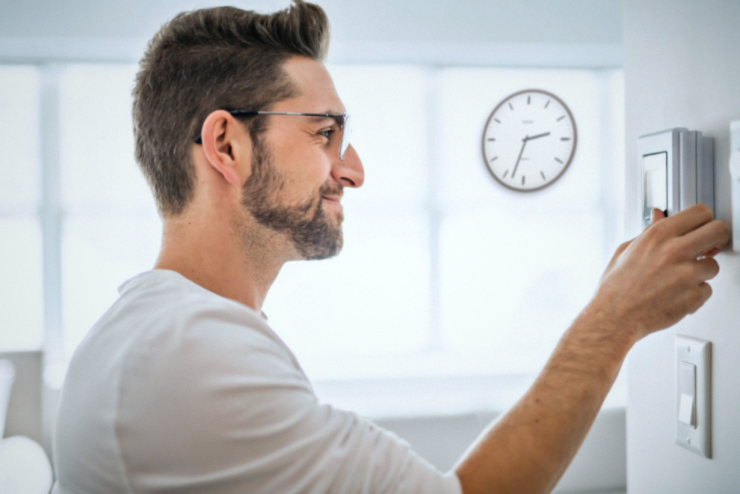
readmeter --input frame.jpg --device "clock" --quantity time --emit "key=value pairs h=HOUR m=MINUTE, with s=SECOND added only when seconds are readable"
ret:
h=2 m=33
